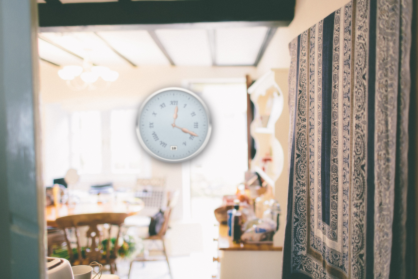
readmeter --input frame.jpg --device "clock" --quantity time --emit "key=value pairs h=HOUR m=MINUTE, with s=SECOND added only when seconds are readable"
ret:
h=12 m=19
